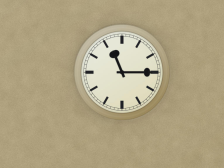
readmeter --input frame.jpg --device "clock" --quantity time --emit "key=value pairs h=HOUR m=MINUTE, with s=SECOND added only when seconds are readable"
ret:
h=11 m=15
